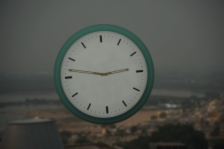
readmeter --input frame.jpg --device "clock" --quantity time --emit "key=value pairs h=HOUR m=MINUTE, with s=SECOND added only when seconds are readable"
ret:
h=2 m=47
